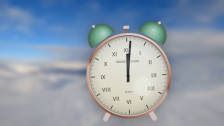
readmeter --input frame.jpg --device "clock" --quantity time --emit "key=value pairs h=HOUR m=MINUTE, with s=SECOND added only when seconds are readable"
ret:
h=12 m=1
